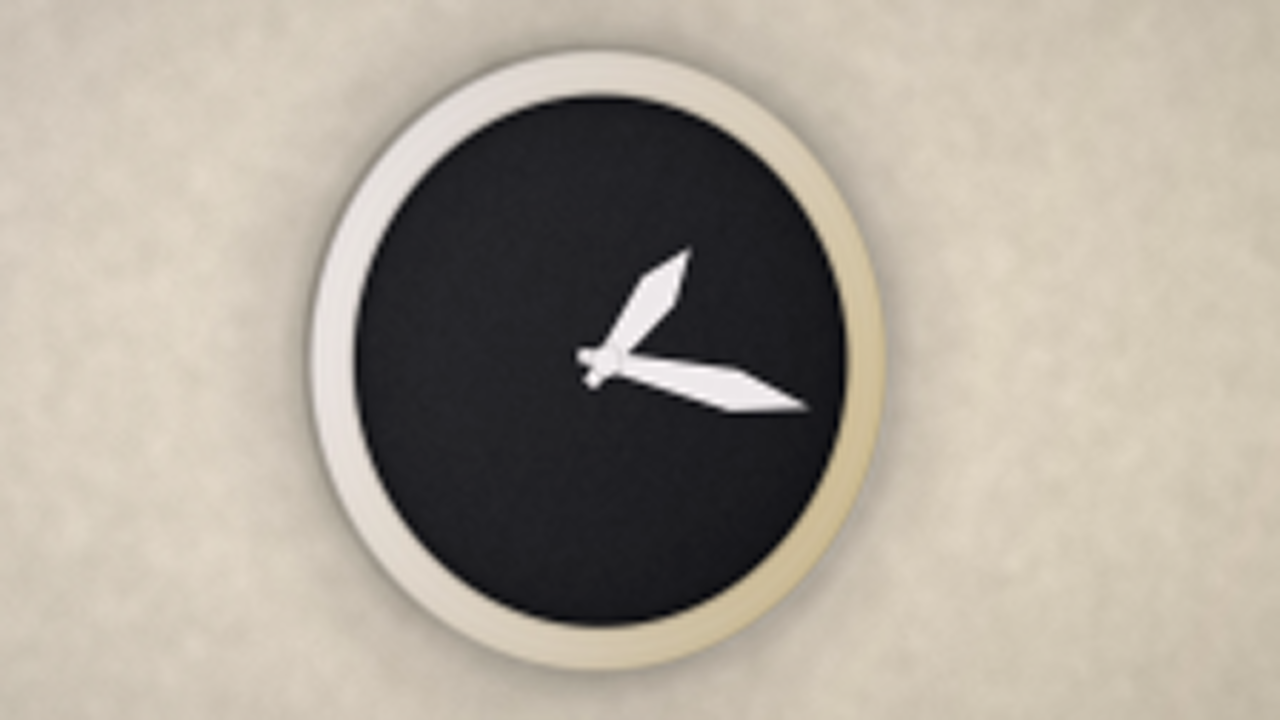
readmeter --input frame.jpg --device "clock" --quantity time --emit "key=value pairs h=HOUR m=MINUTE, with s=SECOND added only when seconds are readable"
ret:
h=1 m=17
